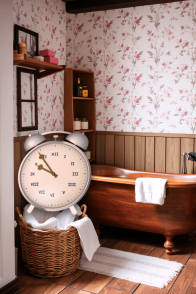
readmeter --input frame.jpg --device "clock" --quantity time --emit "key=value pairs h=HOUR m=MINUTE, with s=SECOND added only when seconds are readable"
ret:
h=9 m=54
